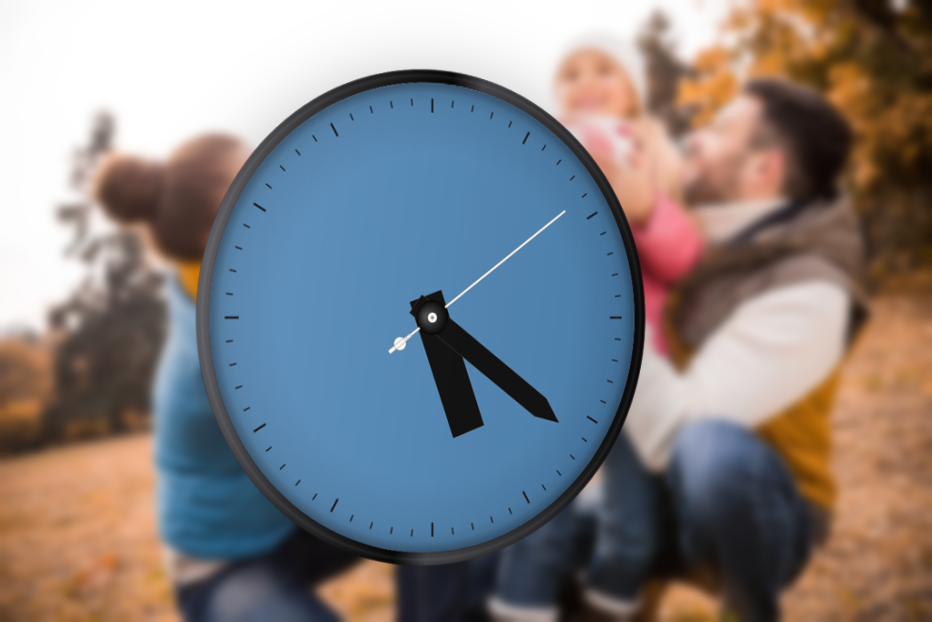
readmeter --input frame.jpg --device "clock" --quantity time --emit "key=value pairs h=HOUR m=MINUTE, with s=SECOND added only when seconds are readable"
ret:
h=5 m=21 s=9
